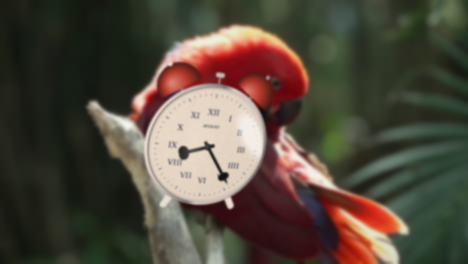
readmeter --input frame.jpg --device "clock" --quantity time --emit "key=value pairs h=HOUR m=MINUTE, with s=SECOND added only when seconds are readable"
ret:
h=8 m=24
